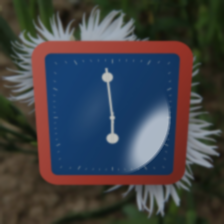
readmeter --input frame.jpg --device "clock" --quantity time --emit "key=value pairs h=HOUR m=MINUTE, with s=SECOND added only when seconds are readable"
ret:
h=5 m=59
